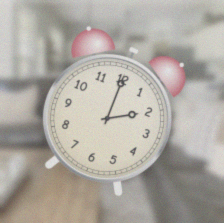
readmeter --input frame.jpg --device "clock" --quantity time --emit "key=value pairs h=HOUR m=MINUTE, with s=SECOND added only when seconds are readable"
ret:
h=2 m=0
